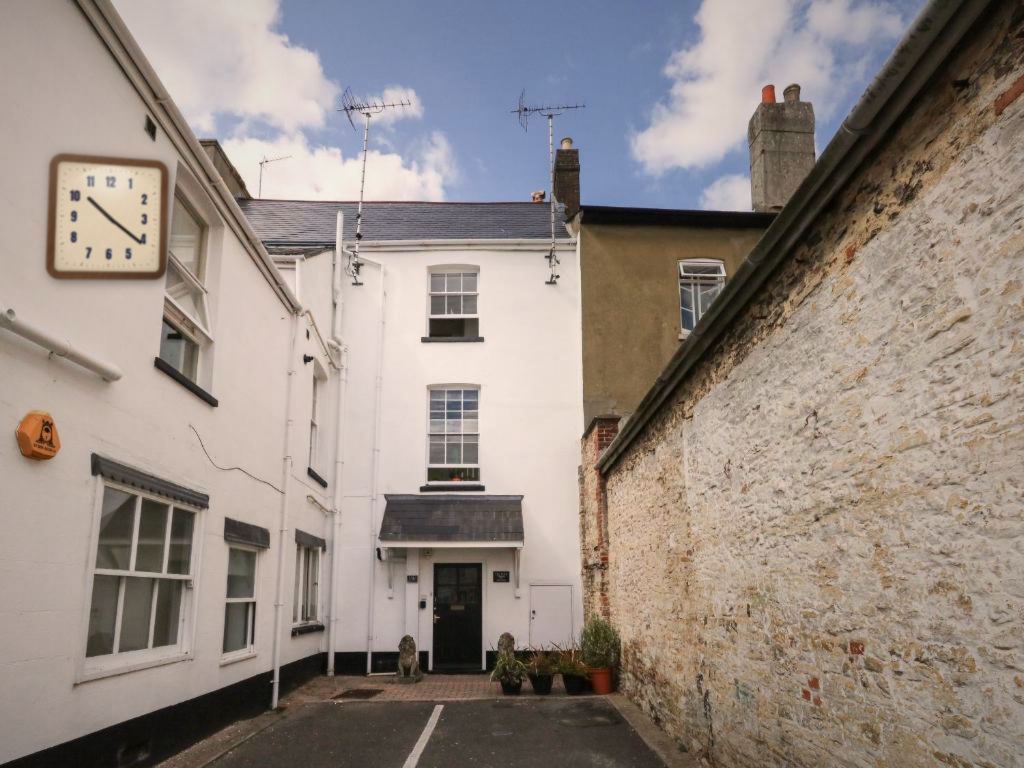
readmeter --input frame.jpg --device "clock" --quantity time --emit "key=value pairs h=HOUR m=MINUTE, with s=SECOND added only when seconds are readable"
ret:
h=10 m=21
